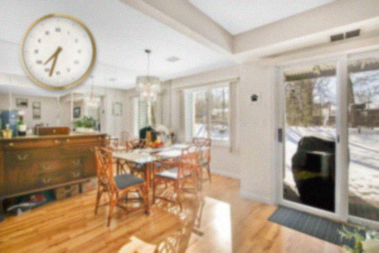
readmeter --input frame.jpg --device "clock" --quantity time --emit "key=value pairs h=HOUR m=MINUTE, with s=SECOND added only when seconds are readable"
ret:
h=7 m=33
